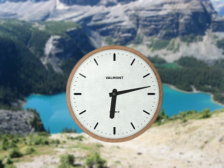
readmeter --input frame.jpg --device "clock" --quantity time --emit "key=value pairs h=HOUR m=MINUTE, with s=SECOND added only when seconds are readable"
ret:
h=6 m=13
